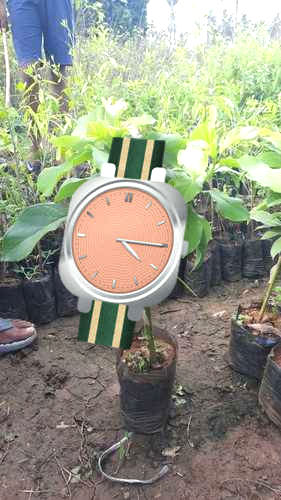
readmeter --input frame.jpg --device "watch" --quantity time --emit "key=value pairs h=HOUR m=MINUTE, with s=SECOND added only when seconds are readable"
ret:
h=4 m=15
